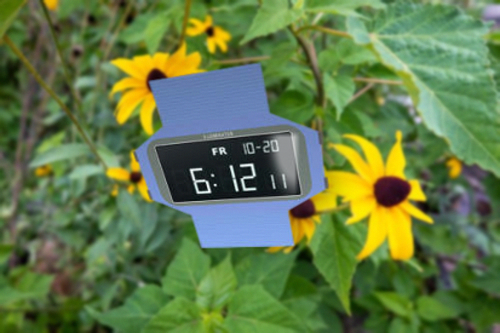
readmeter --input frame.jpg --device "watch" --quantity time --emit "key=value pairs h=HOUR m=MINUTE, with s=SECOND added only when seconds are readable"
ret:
h=6 m=12 s=11
